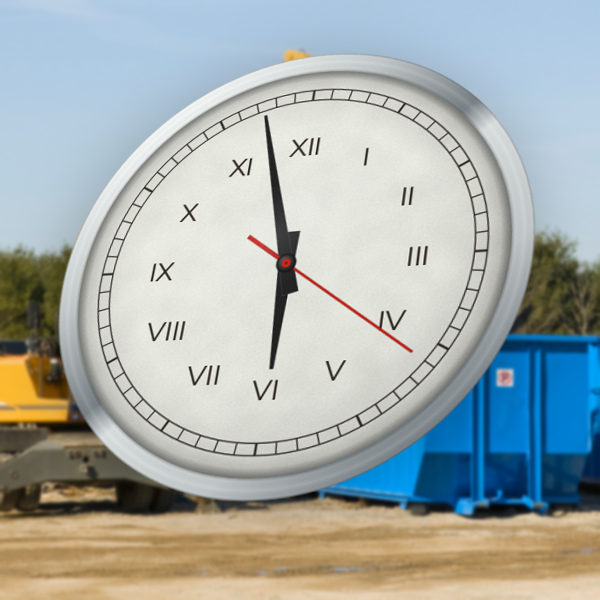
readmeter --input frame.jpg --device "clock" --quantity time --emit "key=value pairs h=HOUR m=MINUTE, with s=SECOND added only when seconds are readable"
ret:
h=5 m=57 s=21
